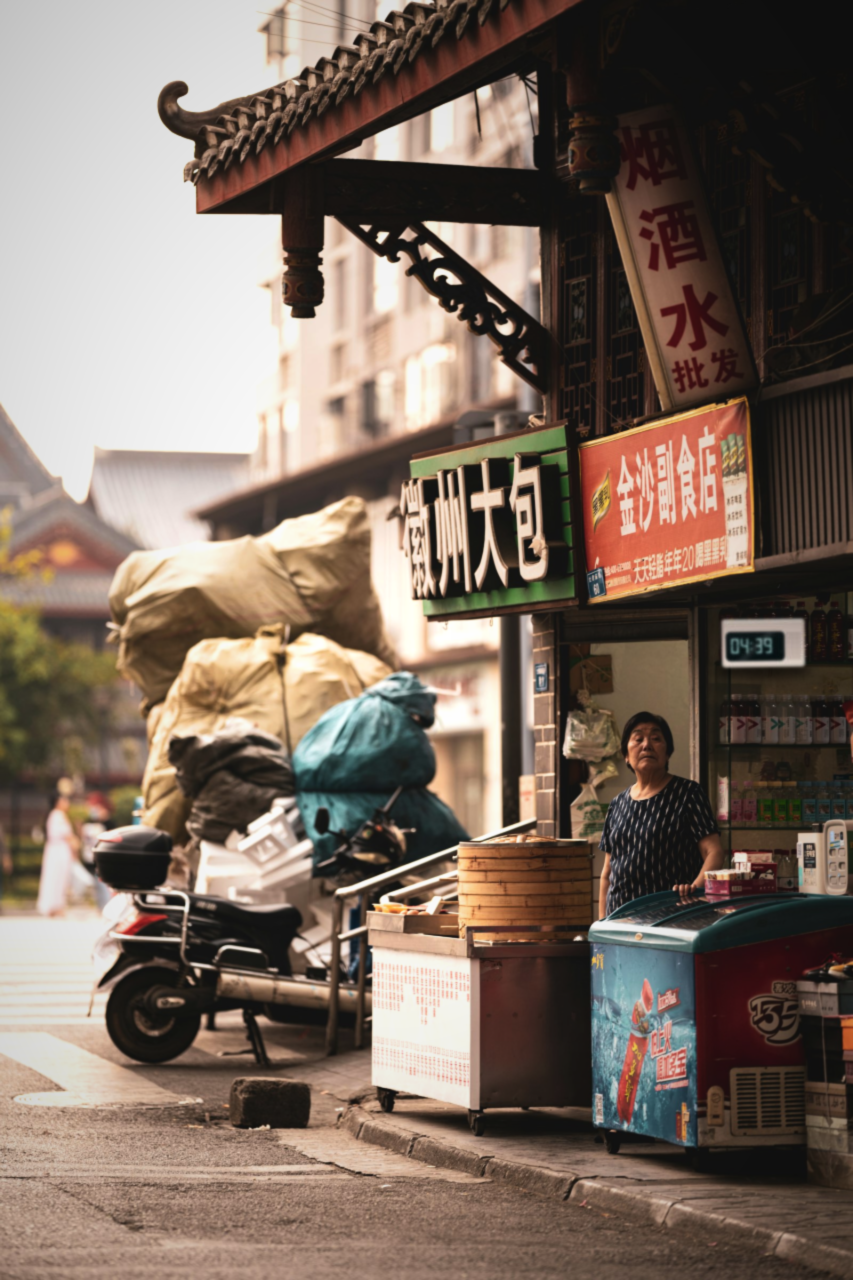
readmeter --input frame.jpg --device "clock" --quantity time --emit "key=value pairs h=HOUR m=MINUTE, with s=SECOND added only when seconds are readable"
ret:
h=4 m=39
